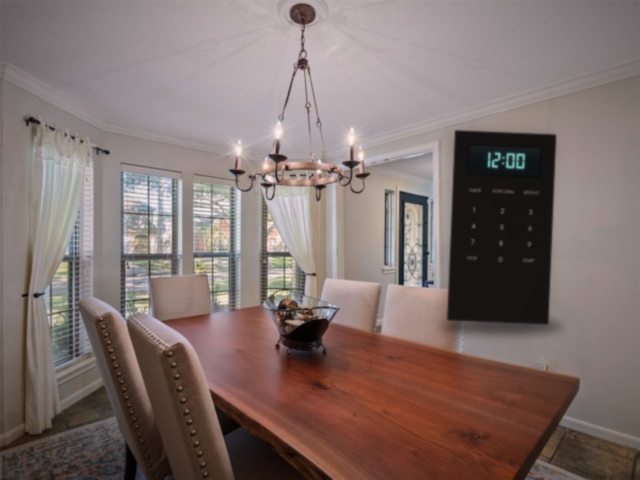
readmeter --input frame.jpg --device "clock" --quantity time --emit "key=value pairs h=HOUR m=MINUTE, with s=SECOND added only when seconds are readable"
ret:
h=12 m=0
